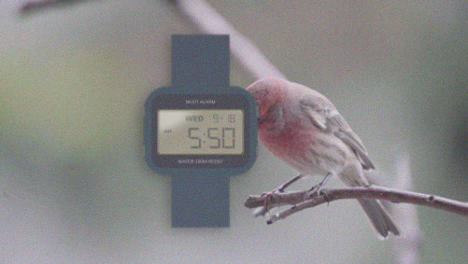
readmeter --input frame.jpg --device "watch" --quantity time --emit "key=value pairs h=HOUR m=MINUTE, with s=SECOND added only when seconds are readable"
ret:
h=5 m=50
